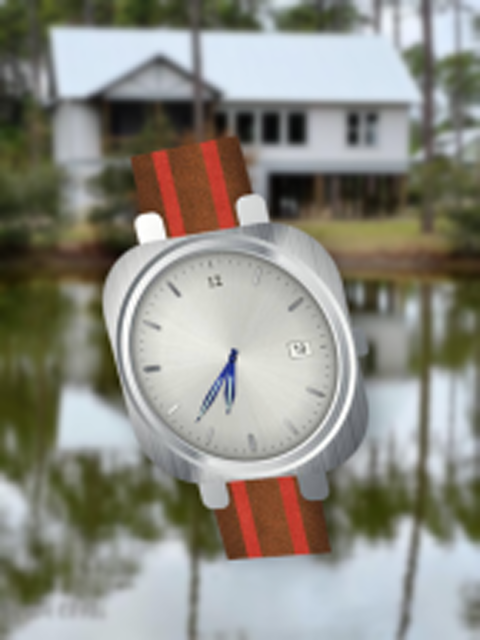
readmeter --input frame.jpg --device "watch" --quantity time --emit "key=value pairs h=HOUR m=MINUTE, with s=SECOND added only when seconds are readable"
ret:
h=6 m=37
